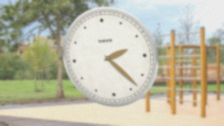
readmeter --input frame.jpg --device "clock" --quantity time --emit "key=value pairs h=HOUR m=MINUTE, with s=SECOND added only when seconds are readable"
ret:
h=2 m=23
